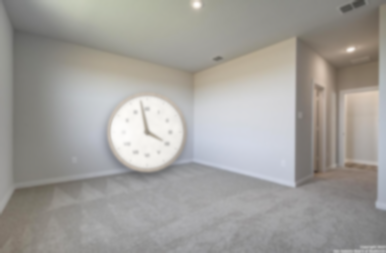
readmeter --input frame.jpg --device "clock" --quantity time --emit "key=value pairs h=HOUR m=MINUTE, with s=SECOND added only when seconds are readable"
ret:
h=3 m=58
